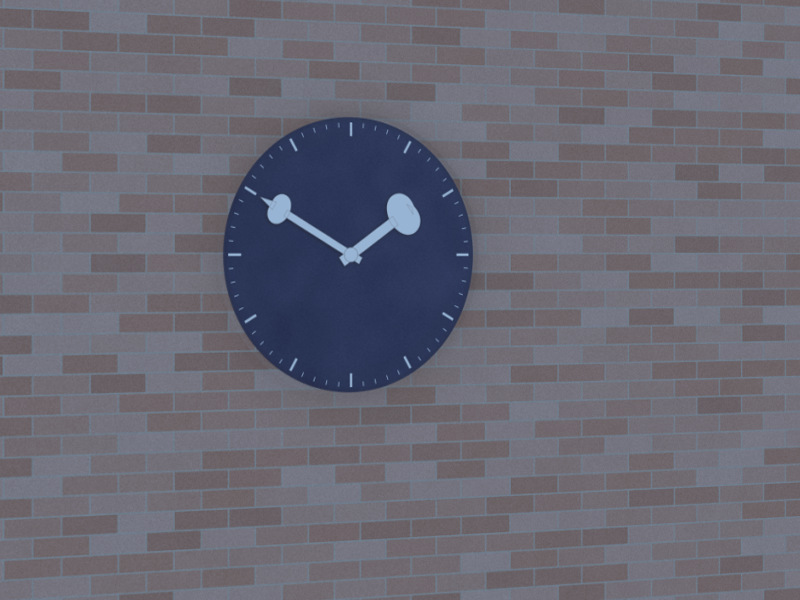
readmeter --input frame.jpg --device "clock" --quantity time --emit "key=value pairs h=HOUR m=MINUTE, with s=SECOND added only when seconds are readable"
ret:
h=1 m=50
